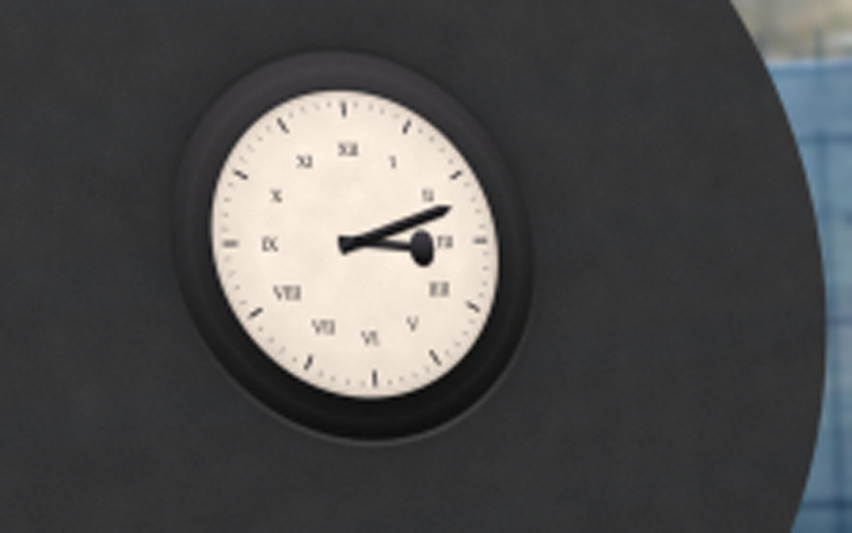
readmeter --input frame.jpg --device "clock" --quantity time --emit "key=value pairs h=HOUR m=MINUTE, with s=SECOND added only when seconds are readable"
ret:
h=3 m=12
